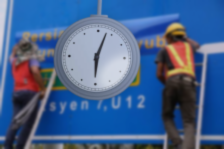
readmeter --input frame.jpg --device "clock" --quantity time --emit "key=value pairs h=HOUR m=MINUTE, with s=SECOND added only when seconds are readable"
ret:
h=6 m=3
